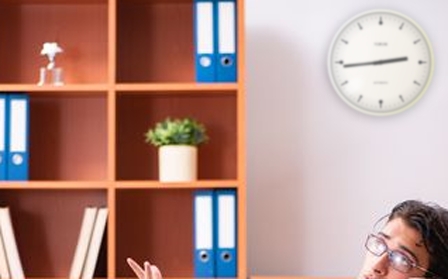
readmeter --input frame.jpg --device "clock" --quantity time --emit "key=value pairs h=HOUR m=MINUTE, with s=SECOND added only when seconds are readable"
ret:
h=2 m=44
